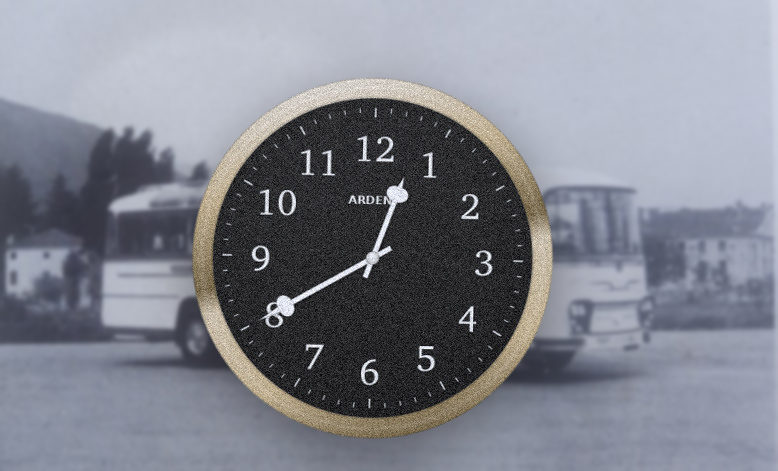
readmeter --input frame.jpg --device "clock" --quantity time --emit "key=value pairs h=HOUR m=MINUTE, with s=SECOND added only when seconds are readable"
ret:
h=12 m=40
